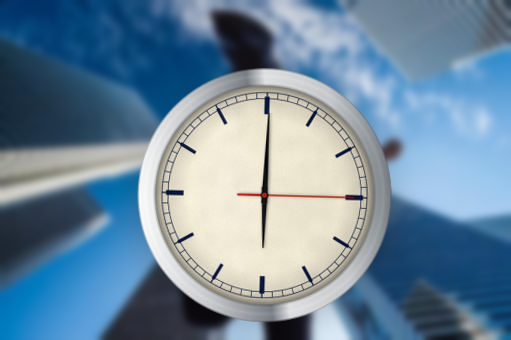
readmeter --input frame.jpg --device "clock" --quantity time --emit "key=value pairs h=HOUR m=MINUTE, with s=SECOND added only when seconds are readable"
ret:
h=6 m=0 s=15
